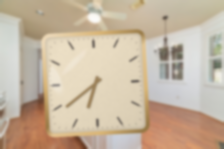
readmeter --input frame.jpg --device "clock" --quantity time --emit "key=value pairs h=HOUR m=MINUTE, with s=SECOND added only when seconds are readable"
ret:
h=6 m=39
